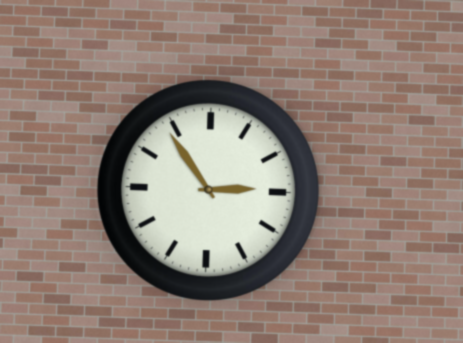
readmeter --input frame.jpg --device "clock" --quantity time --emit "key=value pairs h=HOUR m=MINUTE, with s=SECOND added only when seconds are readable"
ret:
h=2 m=54
